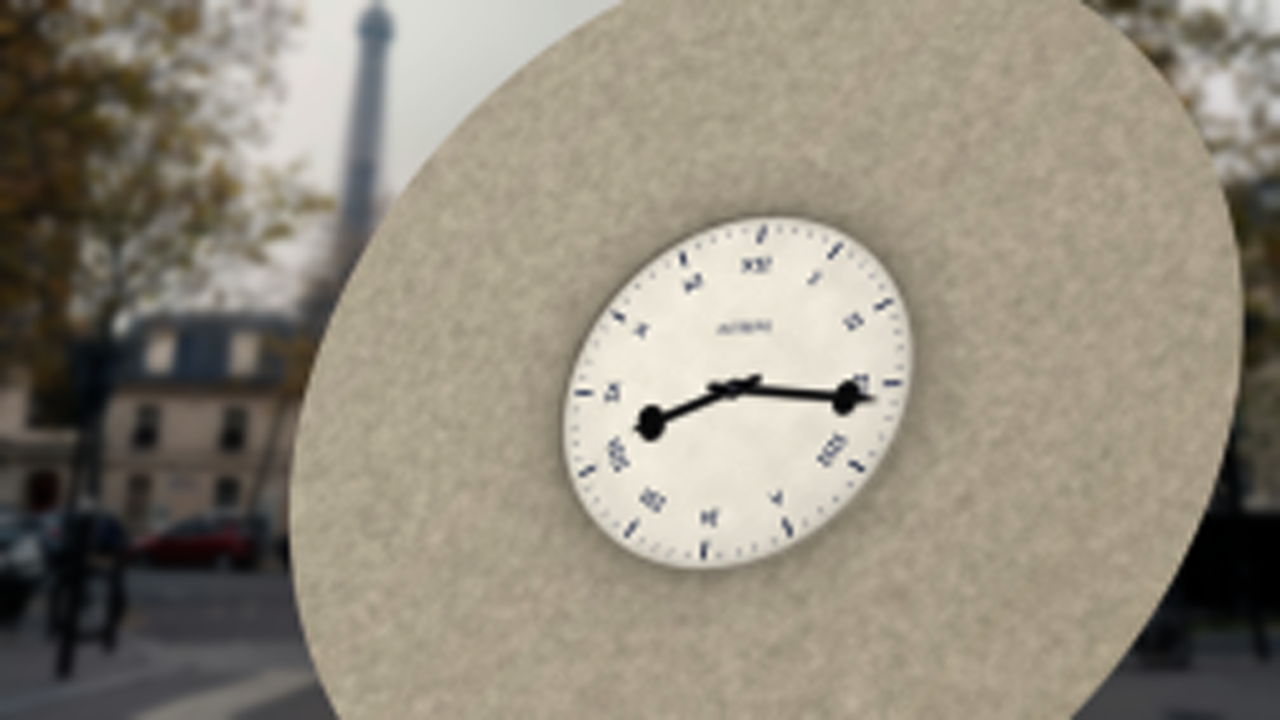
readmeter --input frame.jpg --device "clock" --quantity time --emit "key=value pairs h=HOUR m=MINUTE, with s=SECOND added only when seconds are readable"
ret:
h=8 m=16
